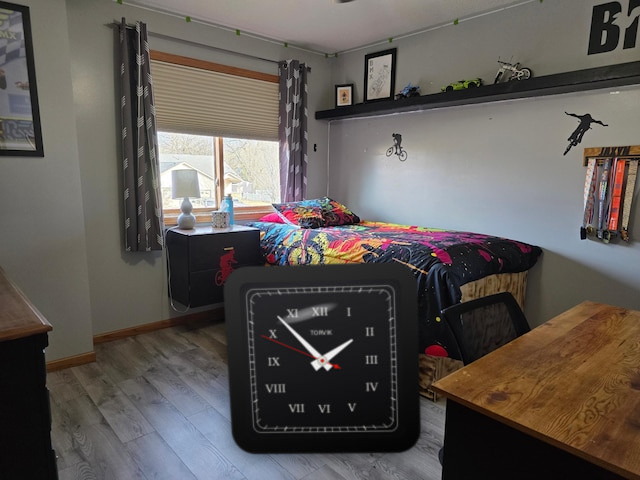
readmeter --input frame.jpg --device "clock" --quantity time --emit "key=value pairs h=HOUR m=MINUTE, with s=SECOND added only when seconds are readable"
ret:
h=1 m=52 s=49
